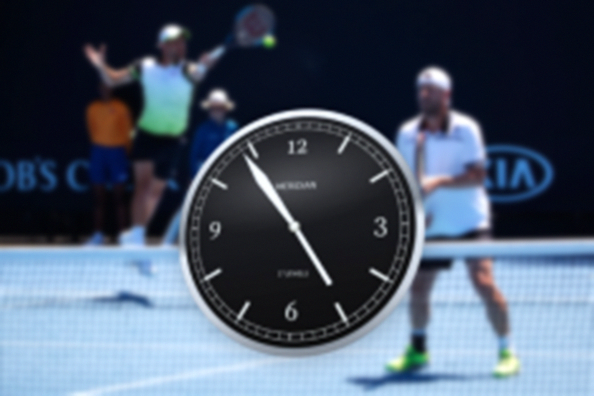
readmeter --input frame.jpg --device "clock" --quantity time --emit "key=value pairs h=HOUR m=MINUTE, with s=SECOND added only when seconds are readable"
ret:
h=4 m=54
